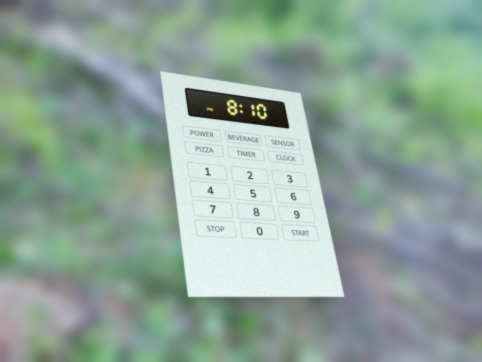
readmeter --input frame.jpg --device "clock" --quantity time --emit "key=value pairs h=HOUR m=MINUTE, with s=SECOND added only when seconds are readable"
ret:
h=8 m=10
